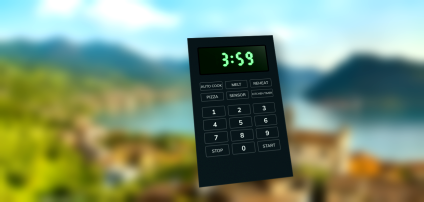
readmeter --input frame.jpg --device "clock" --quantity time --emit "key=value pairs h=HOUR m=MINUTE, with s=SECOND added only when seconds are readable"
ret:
h=3 m=59
